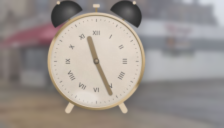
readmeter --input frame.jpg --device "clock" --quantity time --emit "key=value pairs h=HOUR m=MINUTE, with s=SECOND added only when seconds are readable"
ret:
h=11 m=26
